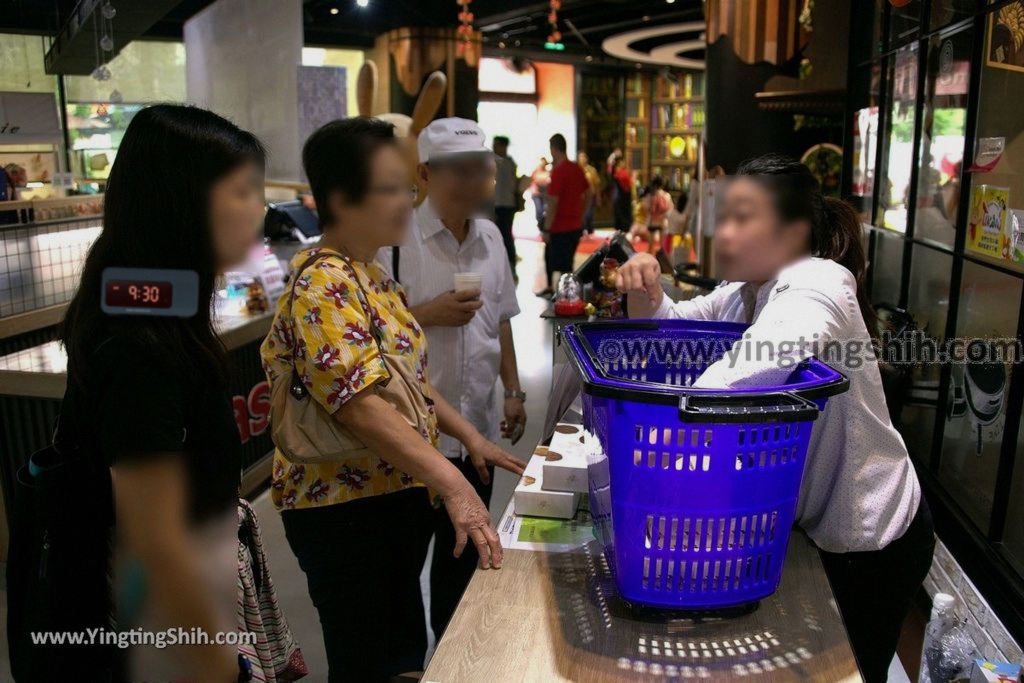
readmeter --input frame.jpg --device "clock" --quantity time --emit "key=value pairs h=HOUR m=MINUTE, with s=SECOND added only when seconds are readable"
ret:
h=9 m=30
